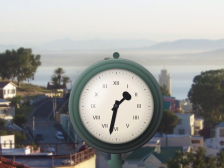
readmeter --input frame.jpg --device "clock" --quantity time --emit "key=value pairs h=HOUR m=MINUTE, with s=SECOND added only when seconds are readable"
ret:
h=1 m=32
